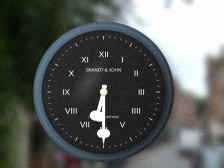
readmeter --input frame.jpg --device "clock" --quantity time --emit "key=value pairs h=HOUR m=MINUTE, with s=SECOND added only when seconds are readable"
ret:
h=6 m=30
